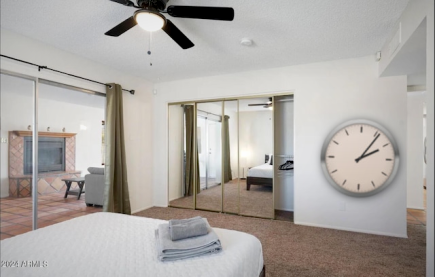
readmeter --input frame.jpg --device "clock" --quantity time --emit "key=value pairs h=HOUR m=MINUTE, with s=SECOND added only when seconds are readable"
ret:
h=2 m=6
